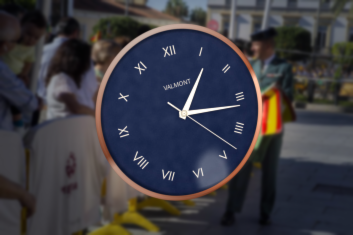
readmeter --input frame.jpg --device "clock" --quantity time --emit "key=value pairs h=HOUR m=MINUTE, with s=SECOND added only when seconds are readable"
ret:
h=1 m=16 s=23
